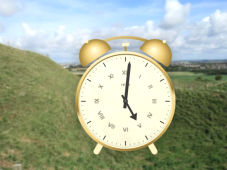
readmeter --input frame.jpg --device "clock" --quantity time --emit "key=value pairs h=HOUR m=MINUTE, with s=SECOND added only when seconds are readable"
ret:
h=5 m=1
